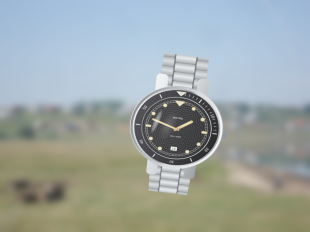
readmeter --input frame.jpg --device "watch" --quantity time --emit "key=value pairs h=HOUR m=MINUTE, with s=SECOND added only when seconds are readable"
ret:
h=1 m=48
